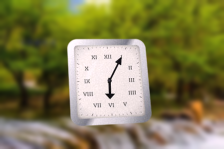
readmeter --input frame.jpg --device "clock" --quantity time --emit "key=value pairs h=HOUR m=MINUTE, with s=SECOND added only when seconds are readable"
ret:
h=6 m=5
